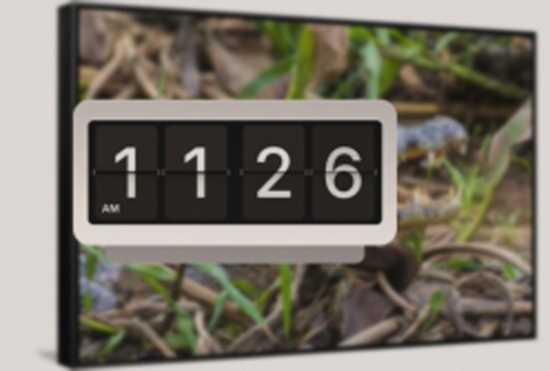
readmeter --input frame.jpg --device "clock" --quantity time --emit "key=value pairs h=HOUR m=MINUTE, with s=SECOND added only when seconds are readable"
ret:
h=11 m=26
